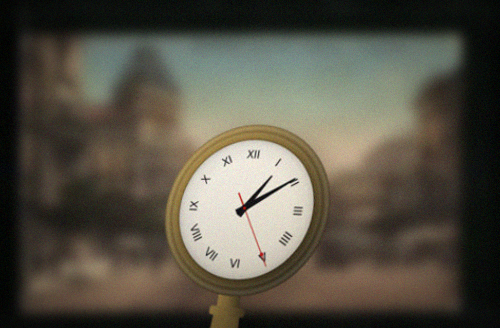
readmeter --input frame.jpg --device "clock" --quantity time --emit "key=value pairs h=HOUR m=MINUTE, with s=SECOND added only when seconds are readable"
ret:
h=1 m=9 s=25
